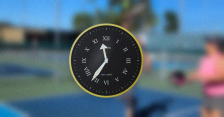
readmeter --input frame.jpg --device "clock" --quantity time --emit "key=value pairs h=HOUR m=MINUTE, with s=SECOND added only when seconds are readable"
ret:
h=11 m=36
